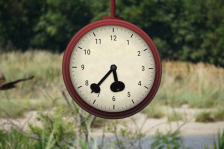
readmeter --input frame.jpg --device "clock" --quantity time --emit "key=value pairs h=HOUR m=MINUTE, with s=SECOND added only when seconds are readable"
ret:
h=5 m=37
